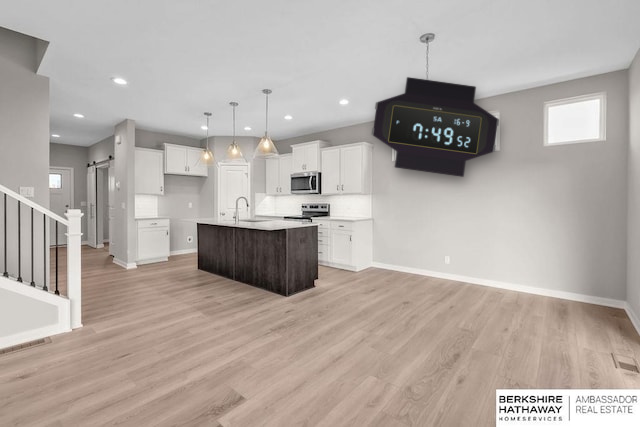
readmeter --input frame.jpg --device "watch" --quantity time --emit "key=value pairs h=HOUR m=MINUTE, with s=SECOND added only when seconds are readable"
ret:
h=7 m=49 s=52
